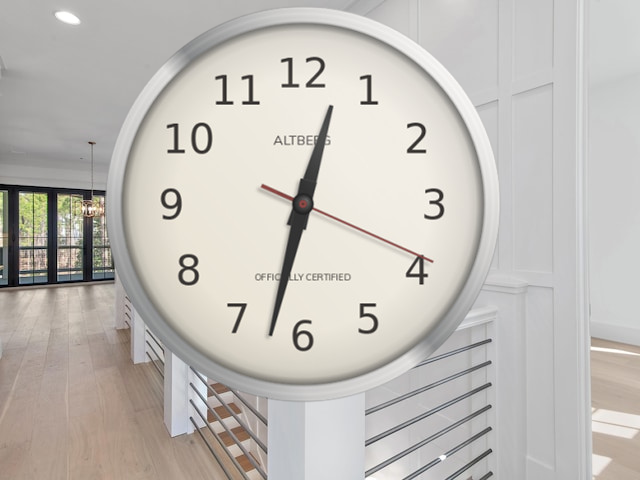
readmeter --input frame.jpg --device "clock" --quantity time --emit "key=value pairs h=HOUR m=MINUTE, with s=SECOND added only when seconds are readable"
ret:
h=12 m=32 s=19
